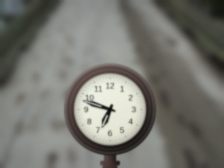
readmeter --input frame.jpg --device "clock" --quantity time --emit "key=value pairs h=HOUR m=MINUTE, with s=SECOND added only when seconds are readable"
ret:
h=6 m=48
